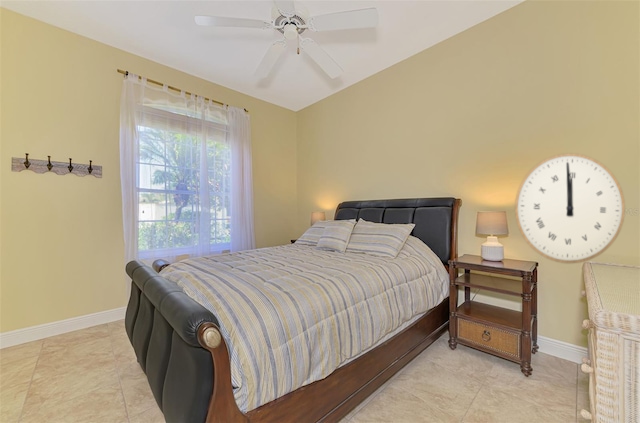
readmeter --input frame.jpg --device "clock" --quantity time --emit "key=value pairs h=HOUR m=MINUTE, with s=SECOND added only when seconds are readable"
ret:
h=11 m=59
